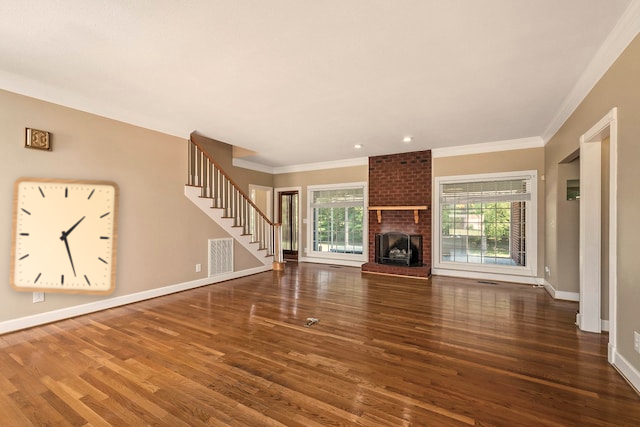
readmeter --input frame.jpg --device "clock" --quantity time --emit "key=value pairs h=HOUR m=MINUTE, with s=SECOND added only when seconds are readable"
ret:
h=1 m=27
